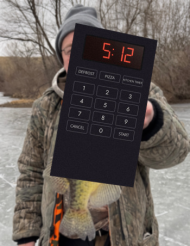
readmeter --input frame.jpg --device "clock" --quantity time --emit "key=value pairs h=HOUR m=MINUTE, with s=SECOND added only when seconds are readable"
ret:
h=5 m=12
